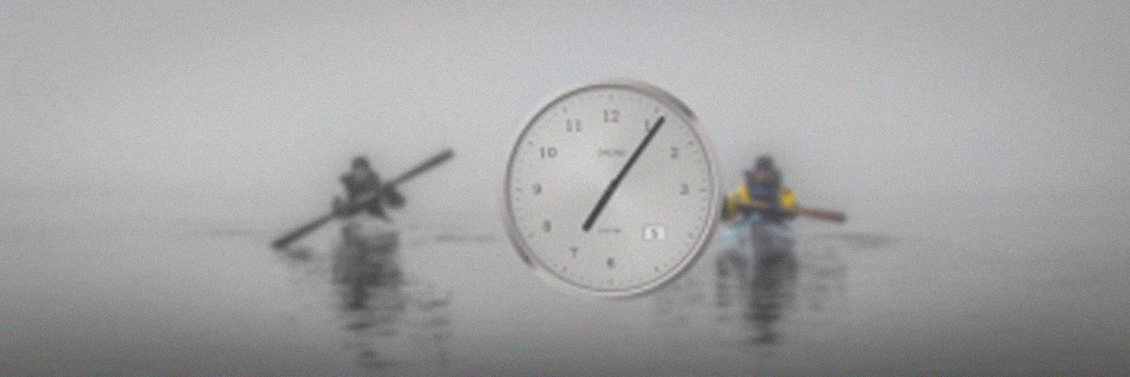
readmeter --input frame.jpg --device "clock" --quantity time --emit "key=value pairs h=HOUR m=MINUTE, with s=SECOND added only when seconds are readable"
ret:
h=7 m=6
